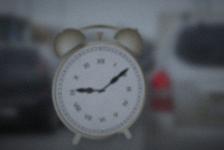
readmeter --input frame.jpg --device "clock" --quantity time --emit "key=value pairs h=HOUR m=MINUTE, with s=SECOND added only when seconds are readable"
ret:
h=9 m=9
